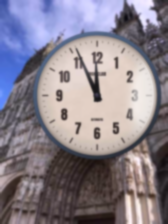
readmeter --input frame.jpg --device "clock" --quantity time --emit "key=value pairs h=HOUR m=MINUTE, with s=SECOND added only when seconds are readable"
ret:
h=11 m=56
